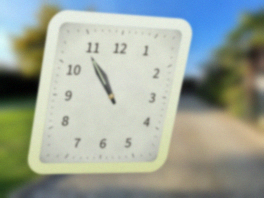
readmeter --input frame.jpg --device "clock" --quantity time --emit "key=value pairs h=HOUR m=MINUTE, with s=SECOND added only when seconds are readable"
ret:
h=10 m=54
